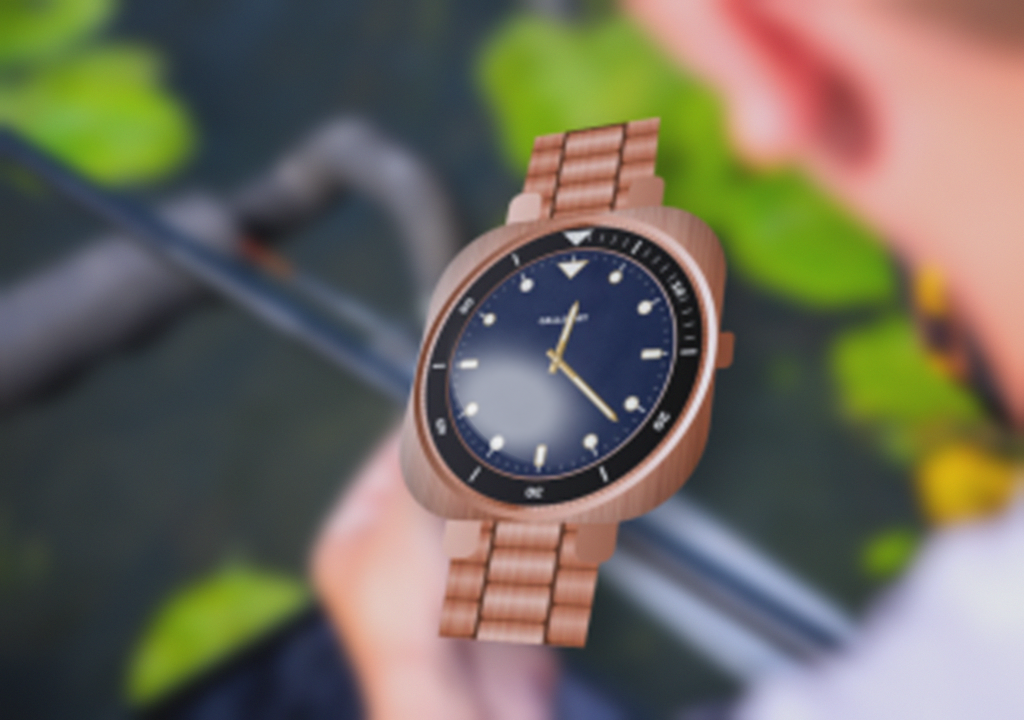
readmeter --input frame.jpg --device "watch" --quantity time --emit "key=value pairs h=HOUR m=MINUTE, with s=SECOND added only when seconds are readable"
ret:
h=12 m=22
